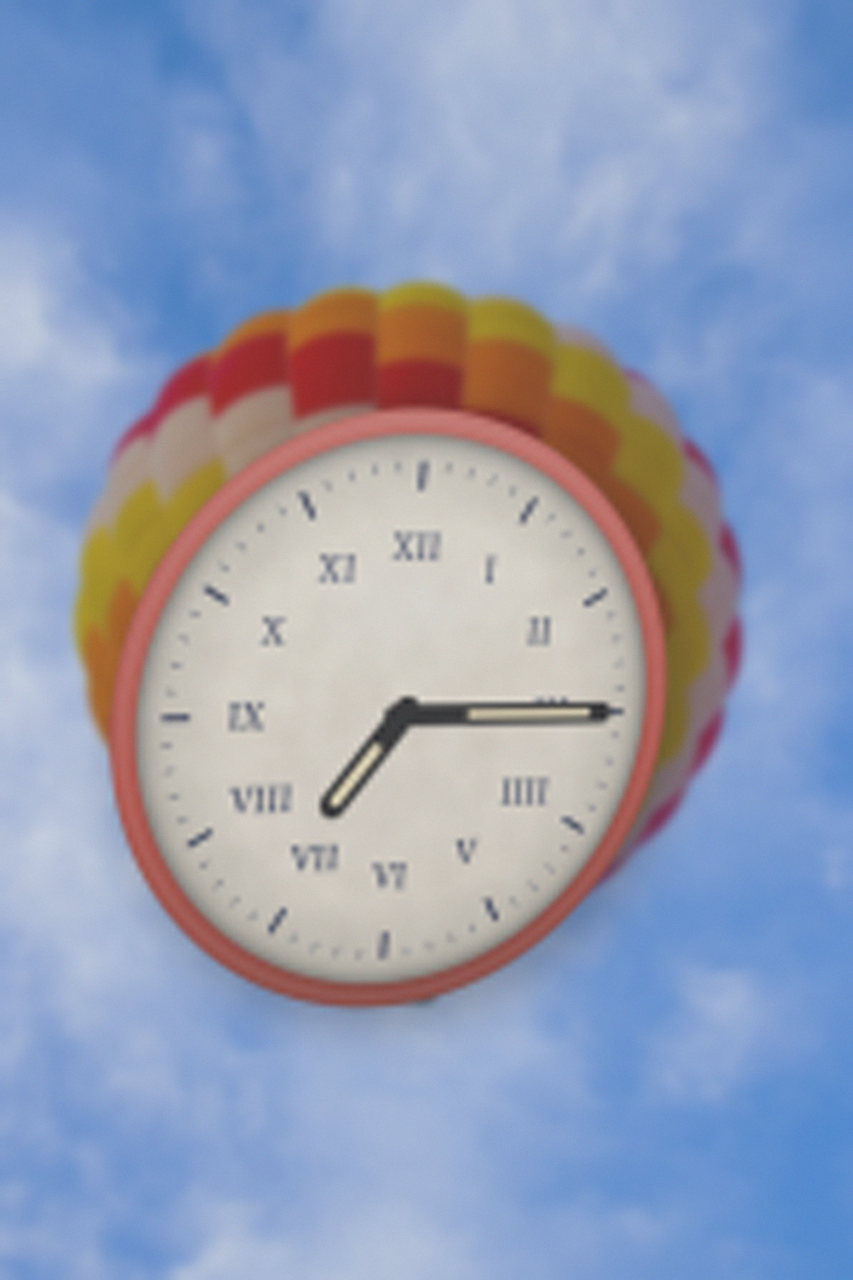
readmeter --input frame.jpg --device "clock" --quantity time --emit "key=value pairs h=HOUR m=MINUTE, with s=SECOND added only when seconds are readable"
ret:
h=7 m=15
